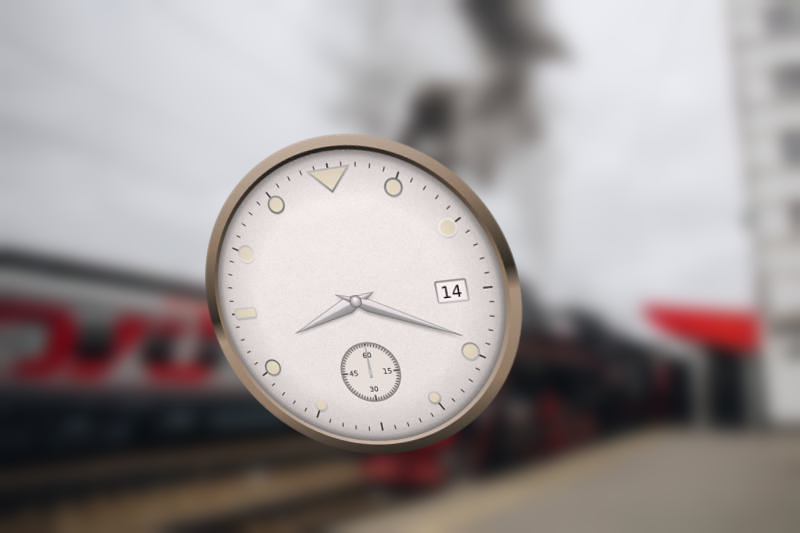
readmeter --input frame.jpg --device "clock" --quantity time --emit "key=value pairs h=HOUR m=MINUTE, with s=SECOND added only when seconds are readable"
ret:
h=8 m=19
